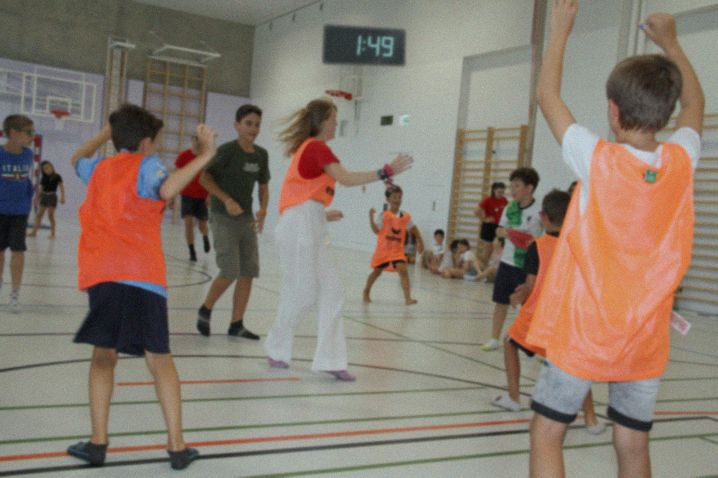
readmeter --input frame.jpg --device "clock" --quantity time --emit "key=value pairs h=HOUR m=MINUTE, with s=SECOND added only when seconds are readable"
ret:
h=1 m=49
